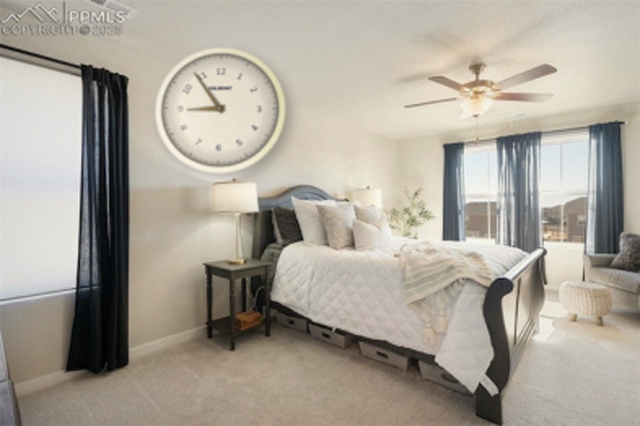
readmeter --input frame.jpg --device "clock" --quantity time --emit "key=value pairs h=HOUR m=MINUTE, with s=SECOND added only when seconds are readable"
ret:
h=8 m=54
